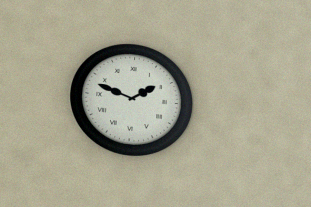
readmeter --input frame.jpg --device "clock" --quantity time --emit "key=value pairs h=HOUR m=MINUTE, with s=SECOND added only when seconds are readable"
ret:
h=1 m=48
